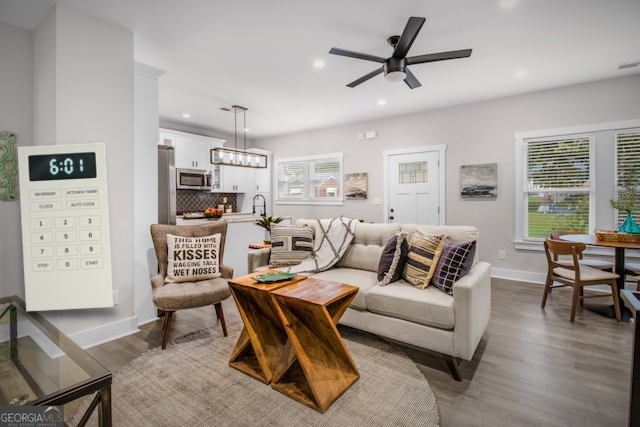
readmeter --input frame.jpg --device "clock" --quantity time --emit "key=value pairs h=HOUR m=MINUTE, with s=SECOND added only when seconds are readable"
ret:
h=6 m=1
